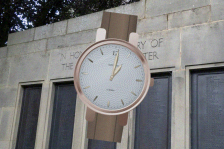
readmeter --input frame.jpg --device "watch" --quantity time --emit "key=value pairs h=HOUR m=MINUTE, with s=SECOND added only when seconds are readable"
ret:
h=1 m=1
